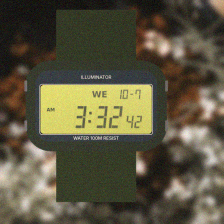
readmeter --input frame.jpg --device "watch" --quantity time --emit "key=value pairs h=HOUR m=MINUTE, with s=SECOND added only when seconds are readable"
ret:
h=3 m=32 s=42
